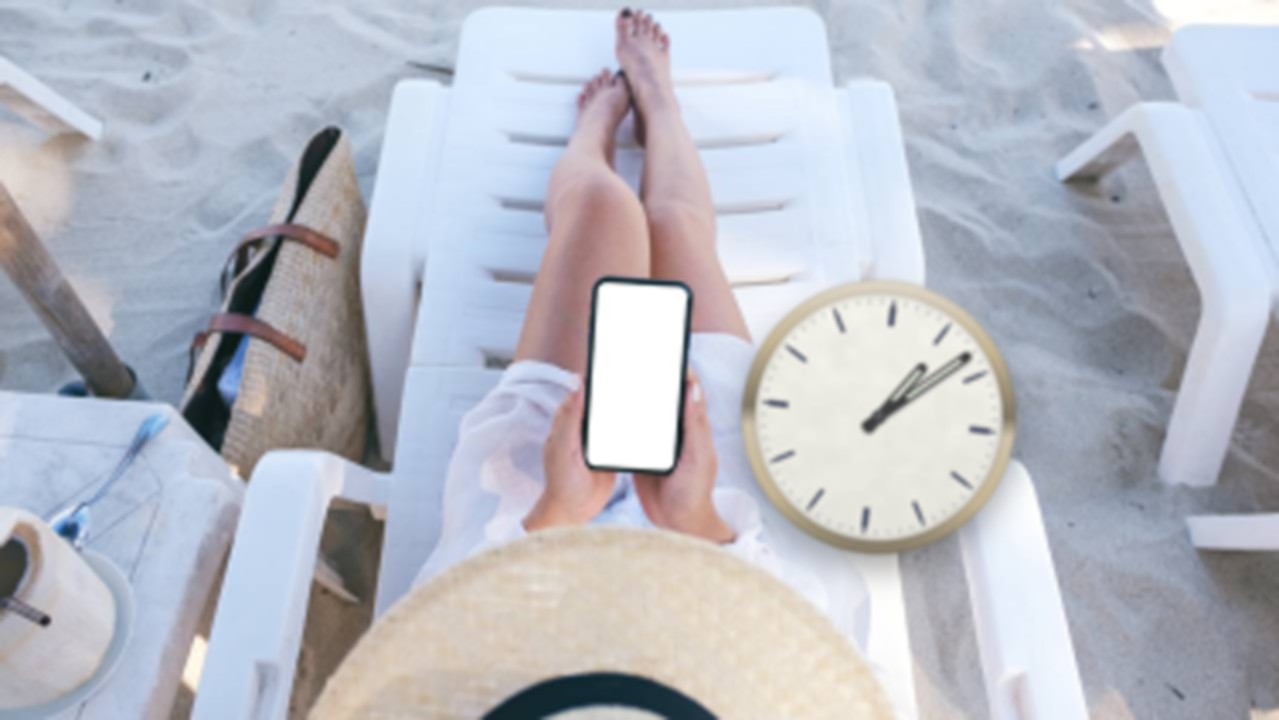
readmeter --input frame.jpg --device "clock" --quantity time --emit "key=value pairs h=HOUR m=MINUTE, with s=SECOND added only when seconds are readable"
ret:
h=1 m=8
